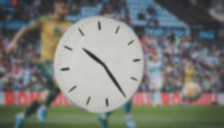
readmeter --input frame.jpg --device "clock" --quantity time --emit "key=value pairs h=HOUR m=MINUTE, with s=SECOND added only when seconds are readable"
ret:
h=10 m=25
